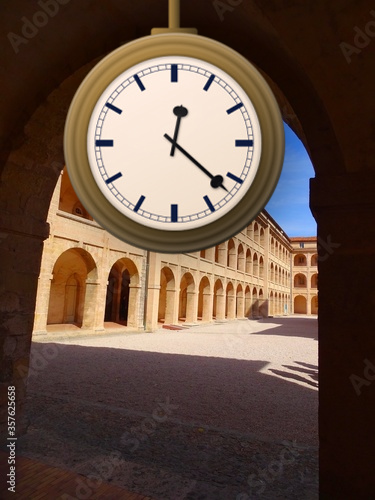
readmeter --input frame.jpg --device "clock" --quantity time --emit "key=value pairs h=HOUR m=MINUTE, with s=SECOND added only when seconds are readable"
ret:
h=12 m=22
